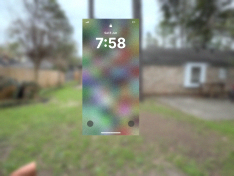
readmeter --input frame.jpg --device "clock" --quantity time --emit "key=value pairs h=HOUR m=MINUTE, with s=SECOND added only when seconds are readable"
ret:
h=7 m=58
